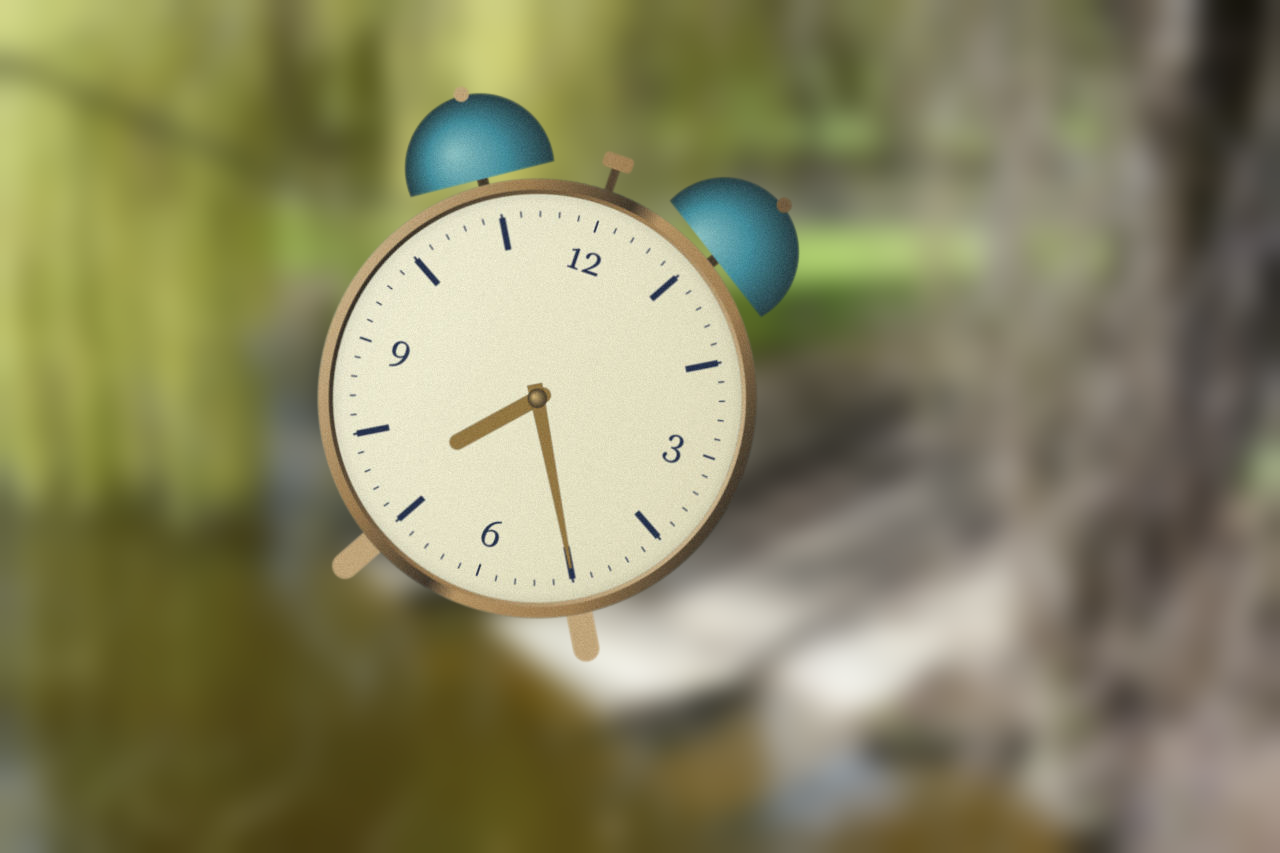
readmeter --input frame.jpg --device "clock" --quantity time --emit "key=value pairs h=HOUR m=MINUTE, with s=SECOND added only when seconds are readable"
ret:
h=7 m=25
